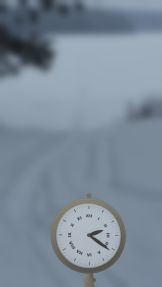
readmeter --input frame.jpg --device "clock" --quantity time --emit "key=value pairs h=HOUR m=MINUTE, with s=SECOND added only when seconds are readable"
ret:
h=2 m=21
